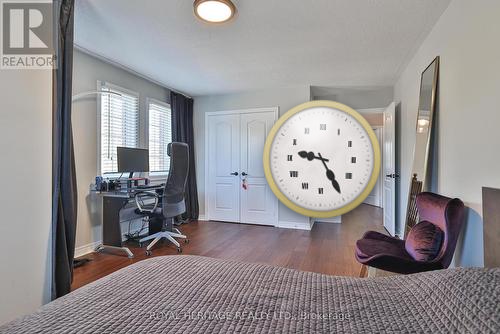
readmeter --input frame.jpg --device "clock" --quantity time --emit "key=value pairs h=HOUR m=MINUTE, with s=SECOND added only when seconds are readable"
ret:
h=9 m=25
